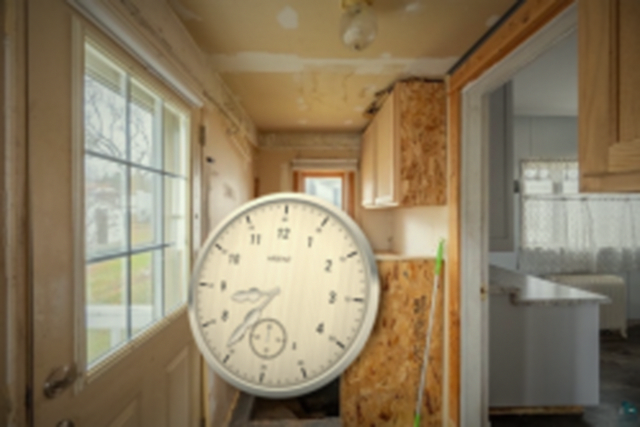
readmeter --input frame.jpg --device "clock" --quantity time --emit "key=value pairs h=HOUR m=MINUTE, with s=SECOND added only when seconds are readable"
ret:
h=8 m=36
